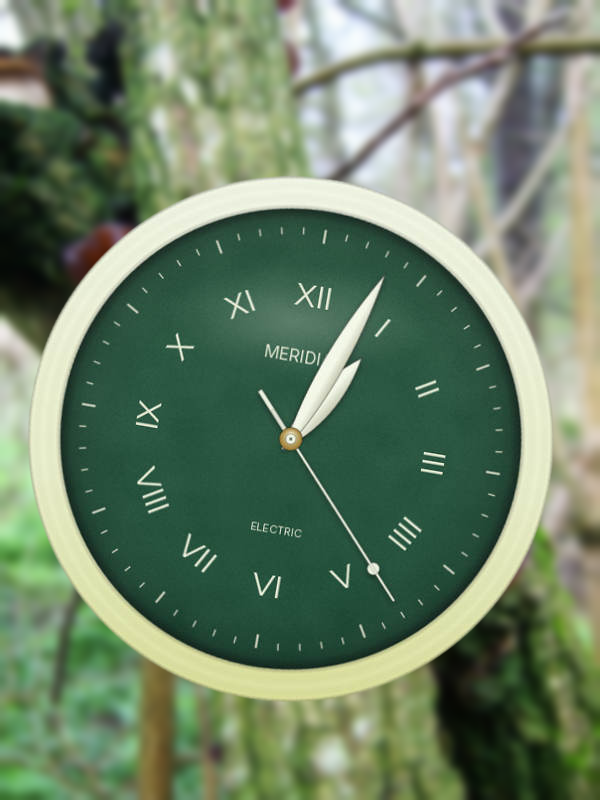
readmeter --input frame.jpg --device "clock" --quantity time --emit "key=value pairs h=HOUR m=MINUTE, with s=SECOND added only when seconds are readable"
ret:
h=1 m=3 s=23
